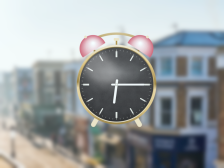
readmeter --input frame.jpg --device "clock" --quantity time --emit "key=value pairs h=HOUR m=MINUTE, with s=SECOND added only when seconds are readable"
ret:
h=6 m=15
